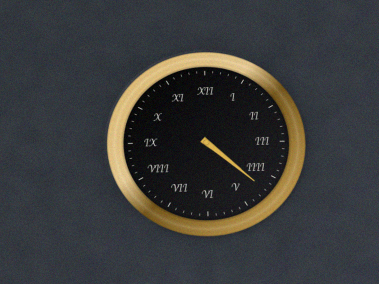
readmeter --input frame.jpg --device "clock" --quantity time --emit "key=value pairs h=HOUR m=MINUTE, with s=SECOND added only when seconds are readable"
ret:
h=4 m=22
